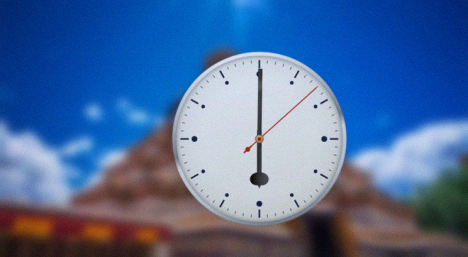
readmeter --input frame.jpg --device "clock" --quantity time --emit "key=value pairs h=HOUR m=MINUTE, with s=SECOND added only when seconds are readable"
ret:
h=6 m=0 s=8
